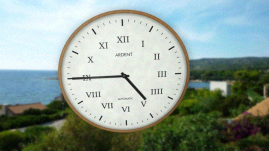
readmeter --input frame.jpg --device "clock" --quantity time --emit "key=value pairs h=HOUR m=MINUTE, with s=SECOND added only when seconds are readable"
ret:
h=4 m=45
